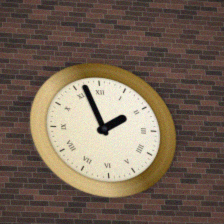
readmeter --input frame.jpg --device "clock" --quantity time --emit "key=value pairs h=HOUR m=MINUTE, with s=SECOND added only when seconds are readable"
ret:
h=1 m=57
